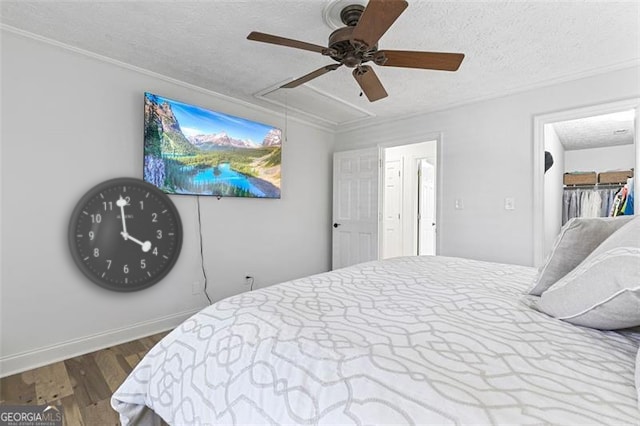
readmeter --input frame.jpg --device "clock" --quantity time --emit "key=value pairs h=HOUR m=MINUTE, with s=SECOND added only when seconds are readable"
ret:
h=3 m=59
